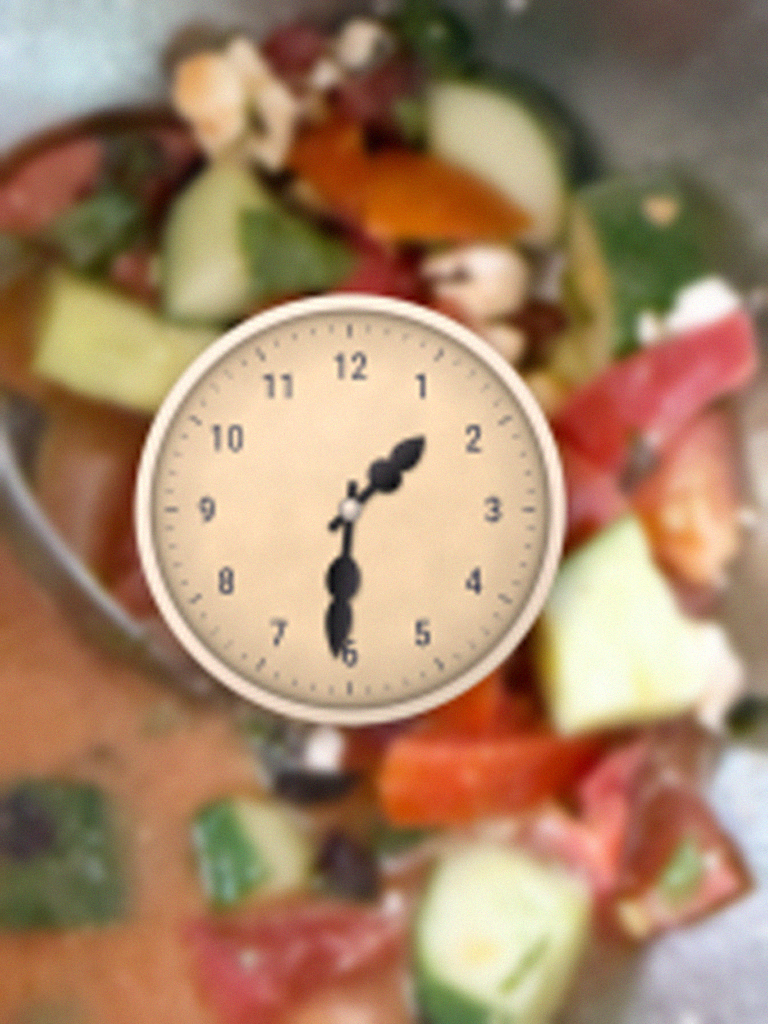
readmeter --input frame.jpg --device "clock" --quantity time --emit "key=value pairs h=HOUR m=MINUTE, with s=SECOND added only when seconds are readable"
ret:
h=1 m=31
